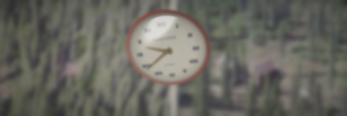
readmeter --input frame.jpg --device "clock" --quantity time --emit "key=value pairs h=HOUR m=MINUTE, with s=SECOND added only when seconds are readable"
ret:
h=9 m=39
